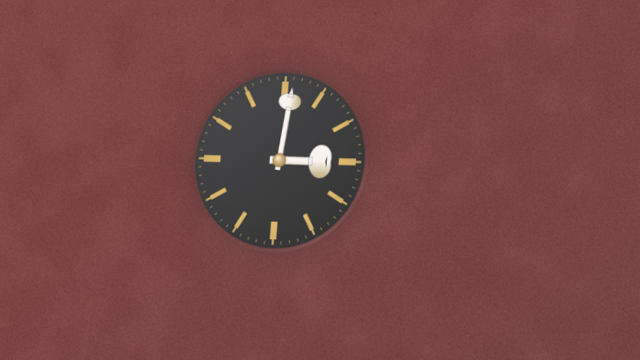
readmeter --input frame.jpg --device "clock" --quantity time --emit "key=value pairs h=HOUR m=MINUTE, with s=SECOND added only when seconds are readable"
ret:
h=3 m=1
